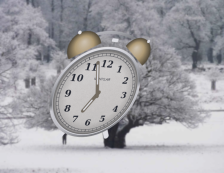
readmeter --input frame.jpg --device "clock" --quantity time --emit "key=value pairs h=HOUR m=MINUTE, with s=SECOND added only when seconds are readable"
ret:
h=6 m=57
